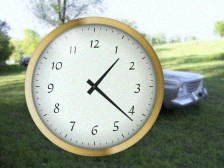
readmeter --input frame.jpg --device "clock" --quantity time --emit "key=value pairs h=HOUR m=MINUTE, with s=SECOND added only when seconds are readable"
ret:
h=1 m=22
